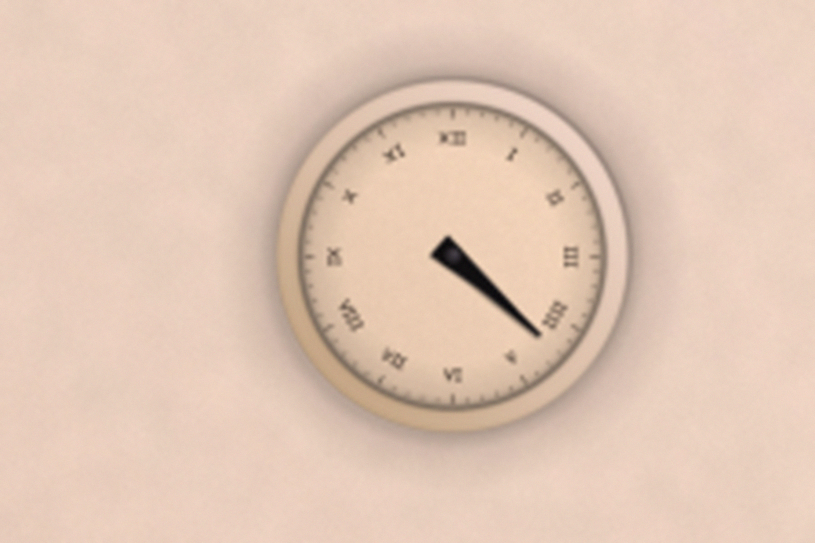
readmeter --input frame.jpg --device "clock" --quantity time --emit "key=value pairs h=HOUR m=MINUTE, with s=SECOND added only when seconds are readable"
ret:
h=4 m=22
